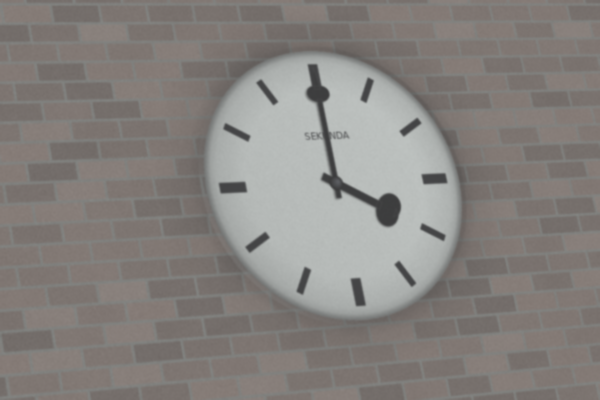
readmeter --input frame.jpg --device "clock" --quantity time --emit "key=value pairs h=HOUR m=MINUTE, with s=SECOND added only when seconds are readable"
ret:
h=4 m=0
